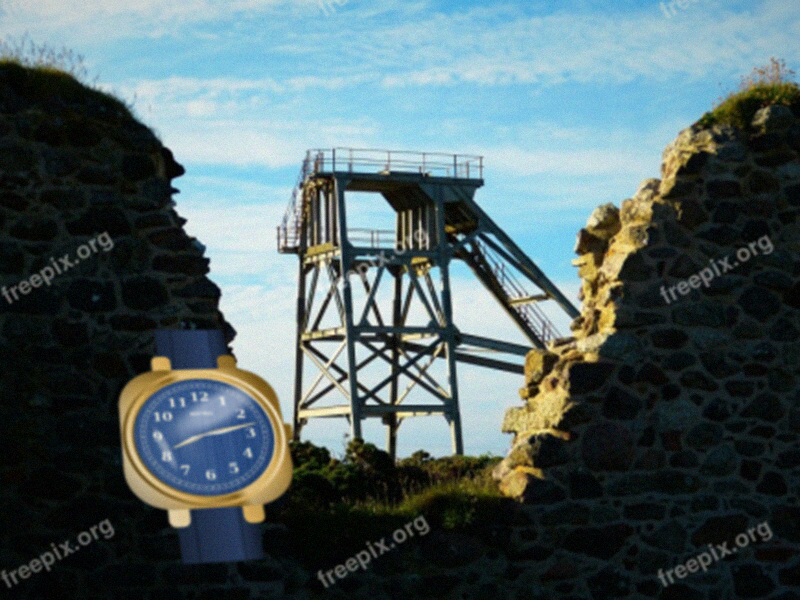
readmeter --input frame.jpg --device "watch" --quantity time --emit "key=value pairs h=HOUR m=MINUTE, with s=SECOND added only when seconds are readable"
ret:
h=8 m=13
